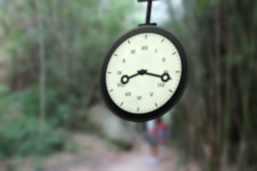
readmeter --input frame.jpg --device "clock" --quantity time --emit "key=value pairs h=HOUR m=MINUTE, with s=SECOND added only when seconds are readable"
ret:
h=8 m=17
